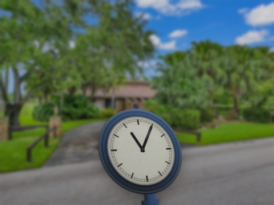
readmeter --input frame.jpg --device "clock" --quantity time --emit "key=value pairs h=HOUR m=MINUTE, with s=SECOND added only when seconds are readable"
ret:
h=11 m=5
